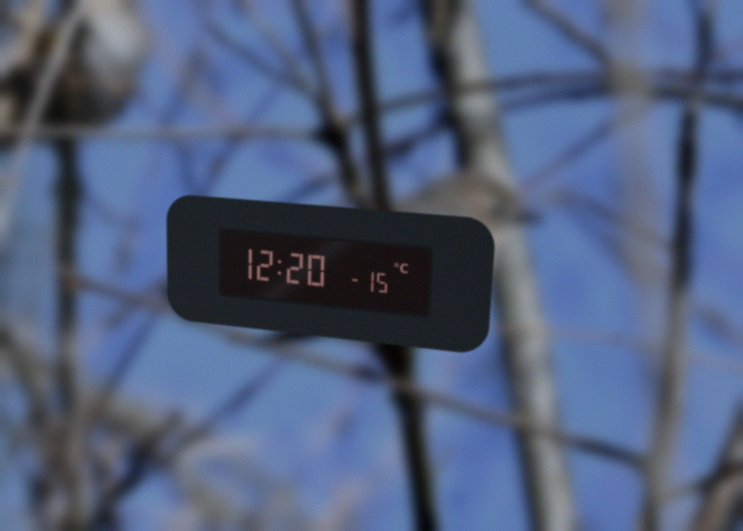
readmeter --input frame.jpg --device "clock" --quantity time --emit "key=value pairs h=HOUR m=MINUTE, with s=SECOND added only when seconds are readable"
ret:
h=12 m=20
